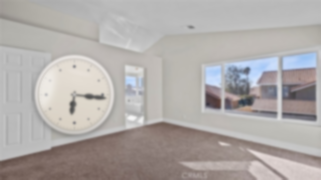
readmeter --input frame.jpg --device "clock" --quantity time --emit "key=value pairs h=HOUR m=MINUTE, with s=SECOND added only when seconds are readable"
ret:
h=6 m=16
